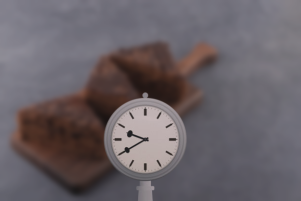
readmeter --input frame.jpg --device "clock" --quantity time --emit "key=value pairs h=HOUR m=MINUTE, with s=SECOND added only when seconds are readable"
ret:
h=9 m=40
